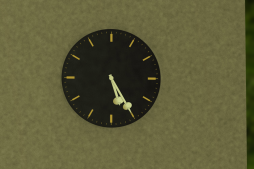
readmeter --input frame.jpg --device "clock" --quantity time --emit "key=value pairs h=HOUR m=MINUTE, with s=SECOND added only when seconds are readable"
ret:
h=5 m=25
